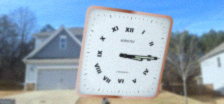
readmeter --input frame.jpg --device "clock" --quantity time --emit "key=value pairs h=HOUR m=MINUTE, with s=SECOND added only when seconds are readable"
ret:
h=3 m=15
